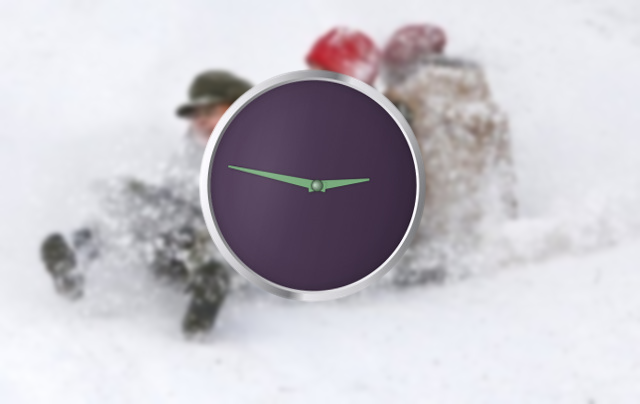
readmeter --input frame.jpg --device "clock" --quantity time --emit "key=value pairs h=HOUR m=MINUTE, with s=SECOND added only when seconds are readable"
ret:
h=2 m=47
